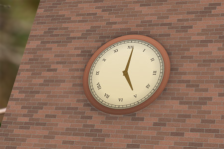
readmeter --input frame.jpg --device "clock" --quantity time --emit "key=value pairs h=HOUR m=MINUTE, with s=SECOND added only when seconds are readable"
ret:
h=5 m=1
